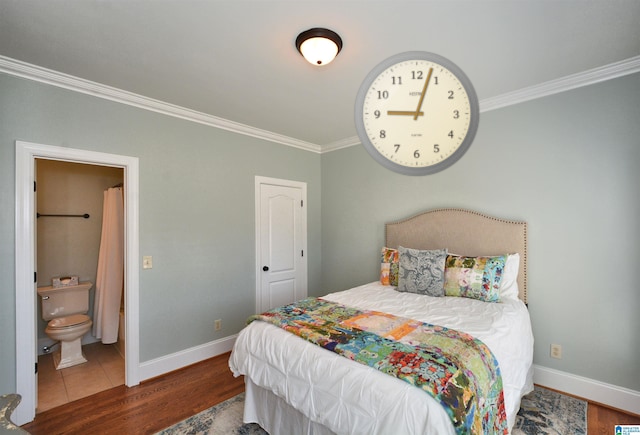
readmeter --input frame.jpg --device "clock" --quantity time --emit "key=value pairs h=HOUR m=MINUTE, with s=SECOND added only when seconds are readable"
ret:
h=9 m=3
